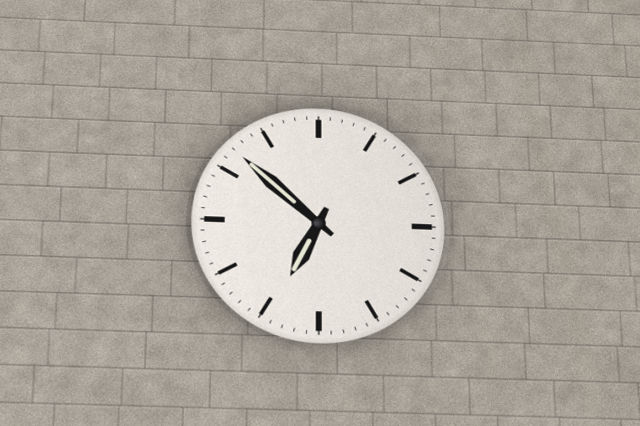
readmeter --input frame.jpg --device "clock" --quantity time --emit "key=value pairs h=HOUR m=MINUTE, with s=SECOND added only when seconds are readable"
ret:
h=6 m=52
